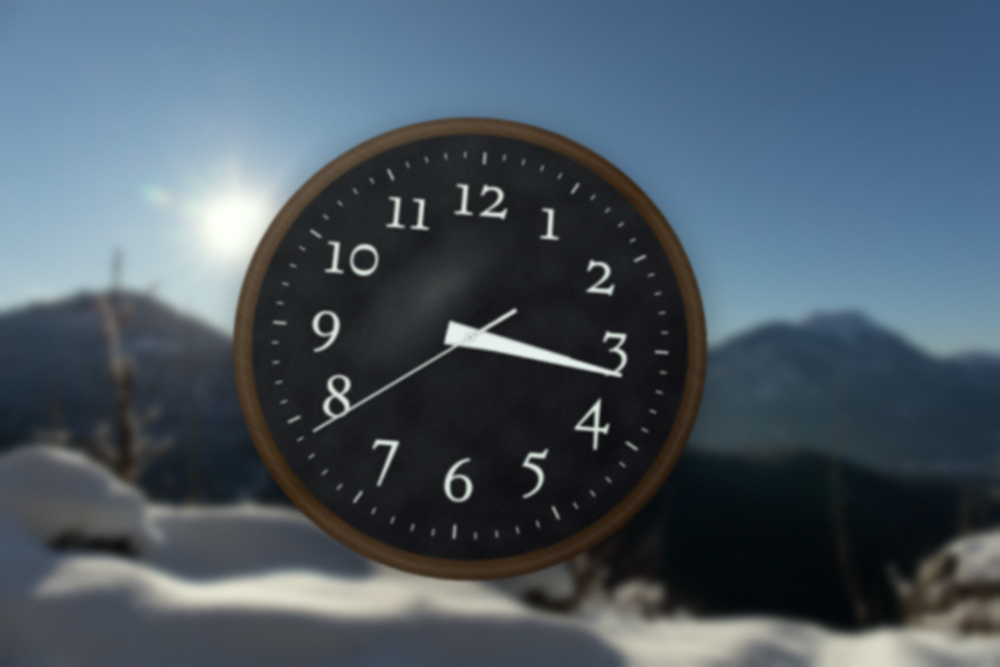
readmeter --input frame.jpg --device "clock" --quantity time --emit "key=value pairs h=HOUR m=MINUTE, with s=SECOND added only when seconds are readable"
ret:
h=3 m=16 s=39
